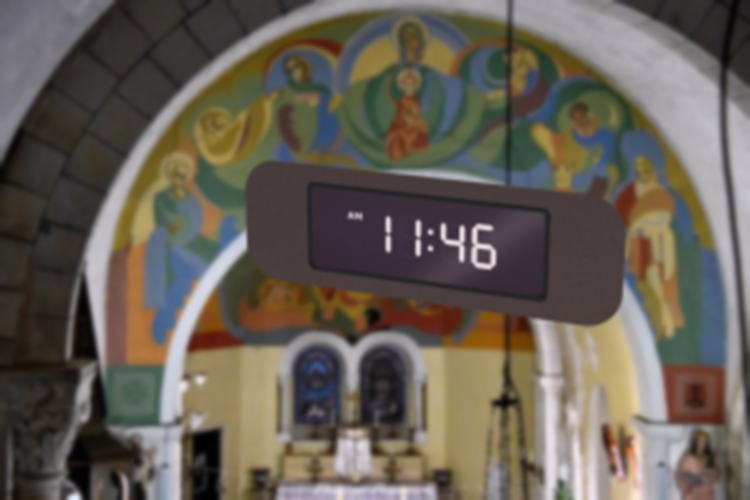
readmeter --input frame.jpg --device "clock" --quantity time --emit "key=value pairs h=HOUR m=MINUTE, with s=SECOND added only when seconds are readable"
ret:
h=11 m=46
